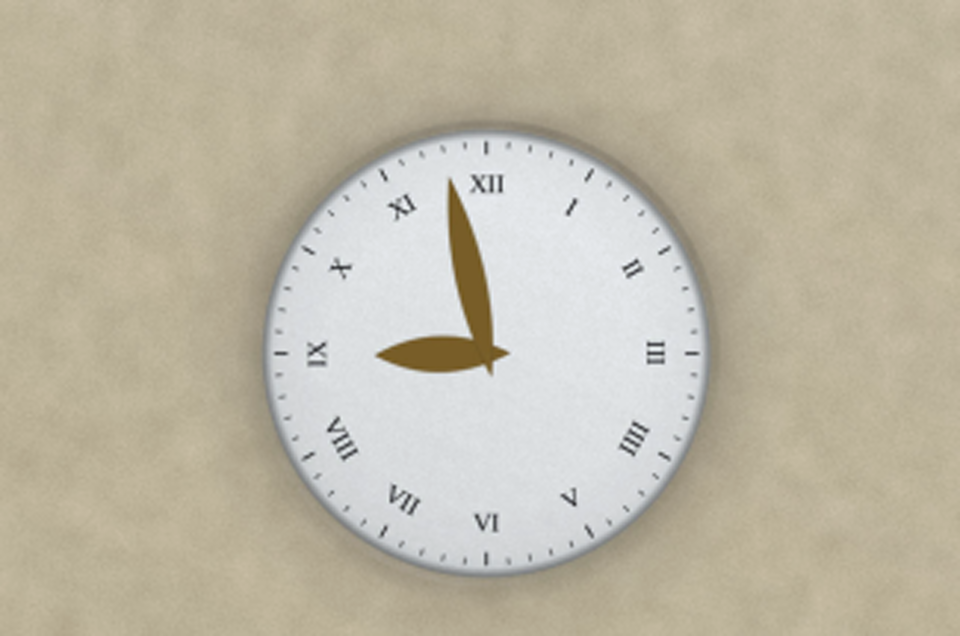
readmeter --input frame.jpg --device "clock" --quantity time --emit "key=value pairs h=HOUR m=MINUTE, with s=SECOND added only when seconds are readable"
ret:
h=8 m=58
